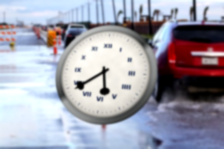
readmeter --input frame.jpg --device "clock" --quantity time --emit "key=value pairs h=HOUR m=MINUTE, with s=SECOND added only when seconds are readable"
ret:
h=5 m=39
